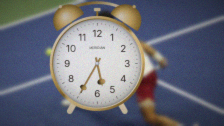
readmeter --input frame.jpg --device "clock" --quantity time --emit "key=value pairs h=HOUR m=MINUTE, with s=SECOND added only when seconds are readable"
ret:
h=5 m=35
